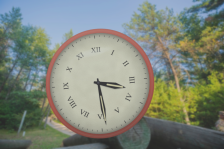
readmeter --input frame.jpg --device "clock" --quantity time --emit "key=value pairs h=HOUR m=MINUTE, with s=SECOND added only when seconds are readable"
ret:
h=3 m=29
